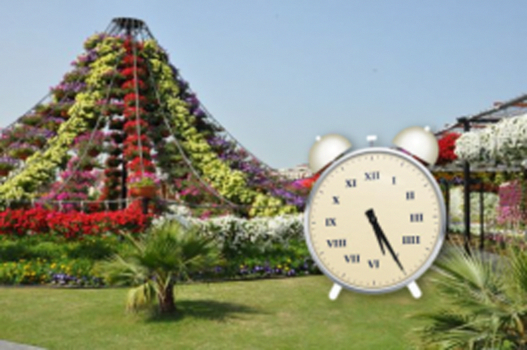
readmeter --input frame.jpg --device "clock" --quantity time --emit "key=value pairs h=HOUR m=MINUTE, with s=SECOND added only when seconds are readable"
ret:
h=5 m=25
